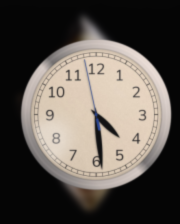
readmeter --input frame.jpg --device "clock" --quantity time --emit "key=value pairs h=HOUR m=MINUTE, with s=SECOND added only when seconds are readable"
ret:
h=4 m=28 s=58
